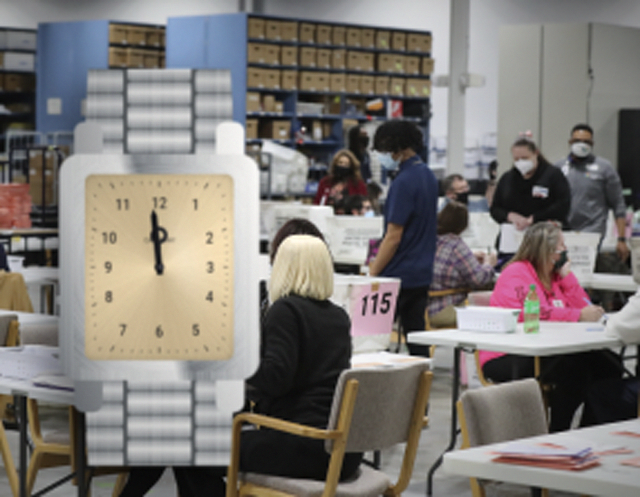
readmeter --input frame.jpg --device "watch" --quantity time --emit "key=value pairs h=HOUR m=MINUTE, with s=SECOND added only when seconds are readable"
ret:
h=11 m=59
